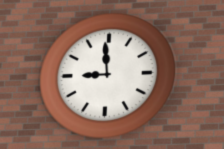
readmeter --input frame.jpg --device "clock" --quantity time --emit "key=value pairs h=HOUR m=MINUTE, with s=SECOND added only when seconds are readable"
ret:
h=8 m=59
